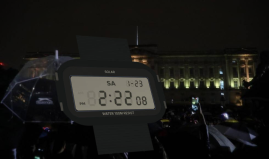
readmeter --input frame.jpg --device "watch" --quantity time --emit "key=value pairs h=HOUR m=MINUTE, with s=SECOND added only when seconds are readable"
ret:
h=2 m=22 s=8
